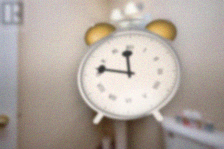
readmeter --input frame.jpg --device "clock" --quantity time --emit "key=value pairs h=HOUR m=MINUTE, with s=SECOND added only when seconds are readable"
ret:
h=11 m=47
